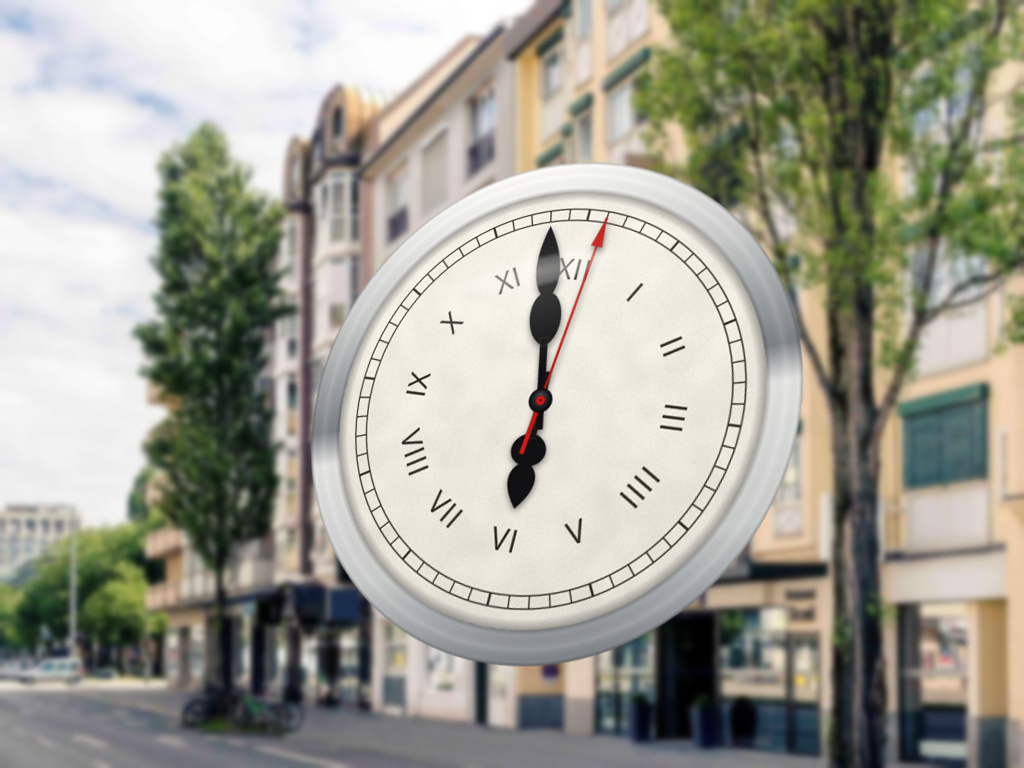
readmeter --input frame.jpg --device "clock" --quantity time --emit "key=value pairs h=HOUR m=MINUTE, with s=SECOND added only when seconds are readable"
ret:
h=5 m=58 s=1
